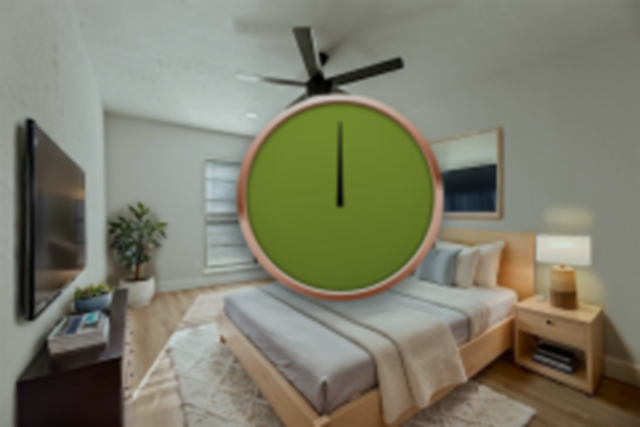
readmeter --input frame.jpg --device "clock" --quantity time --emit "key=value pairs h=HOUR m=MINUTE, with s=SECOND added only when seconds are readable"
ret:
h=12 m=0
